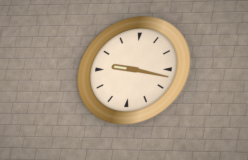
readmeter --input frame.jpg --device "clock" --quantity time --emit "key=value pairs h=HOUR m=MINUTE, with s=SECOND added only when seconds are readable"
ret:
h=9 m=17
